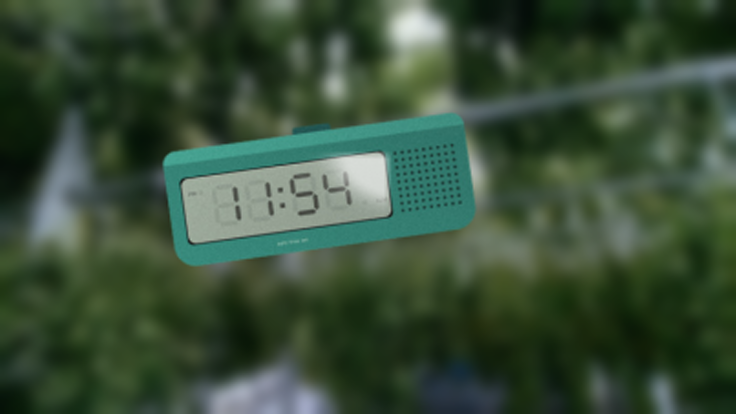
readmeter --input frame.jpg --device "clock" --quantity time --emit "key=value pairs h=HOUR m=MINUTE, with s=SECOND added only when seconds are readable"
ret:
h=11 m=54
